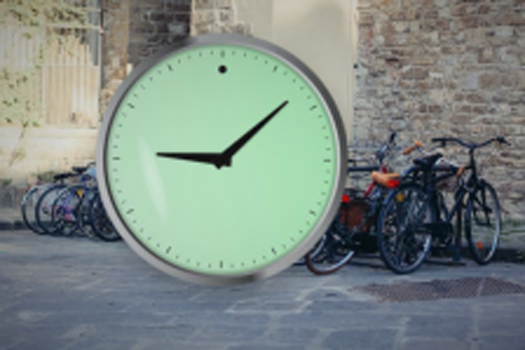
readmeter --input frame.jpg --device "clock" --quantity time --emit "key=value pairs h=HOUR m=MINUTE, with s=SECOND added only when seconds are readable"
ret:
h=9 m=8
